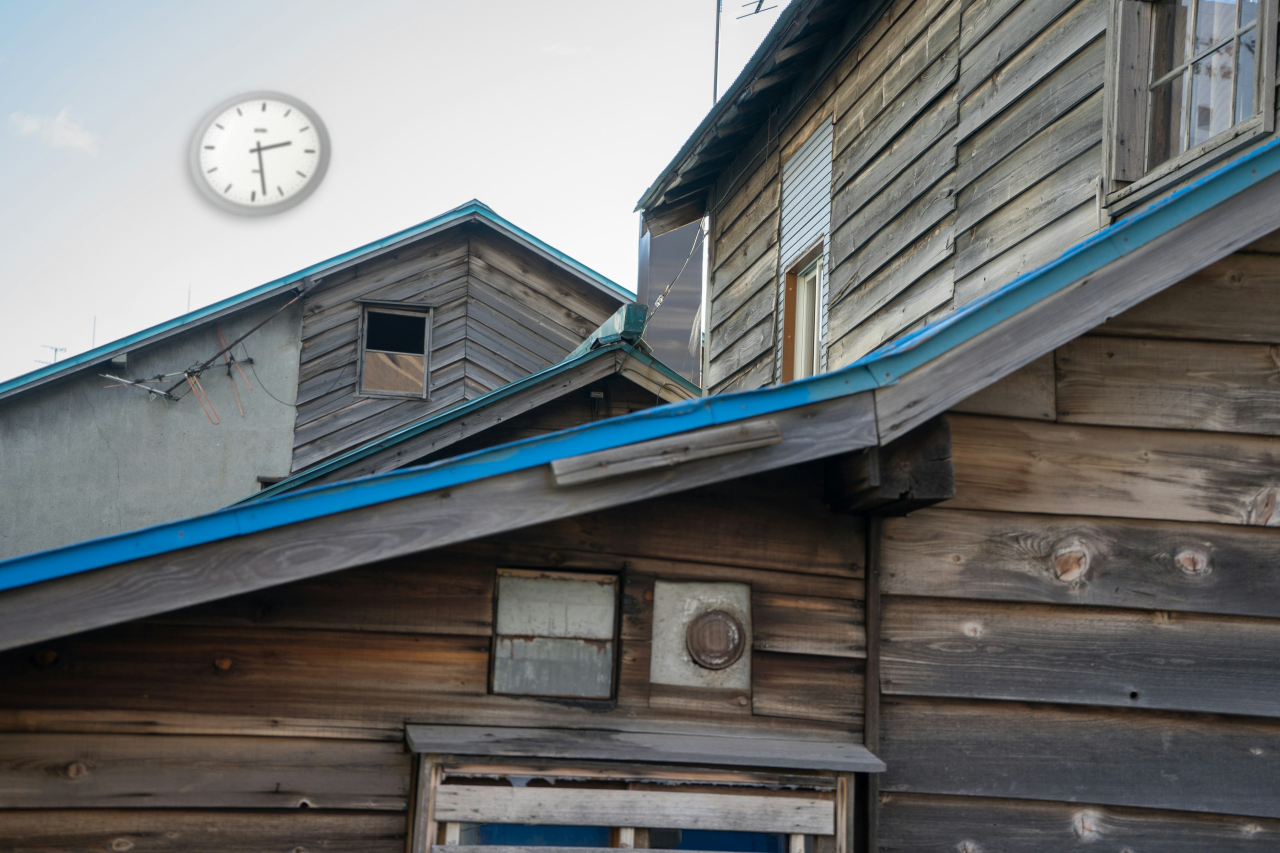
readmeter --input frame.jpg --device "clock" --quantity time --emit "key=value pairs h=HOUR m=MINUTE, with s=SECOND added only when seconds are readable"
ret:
h=2 m=28
